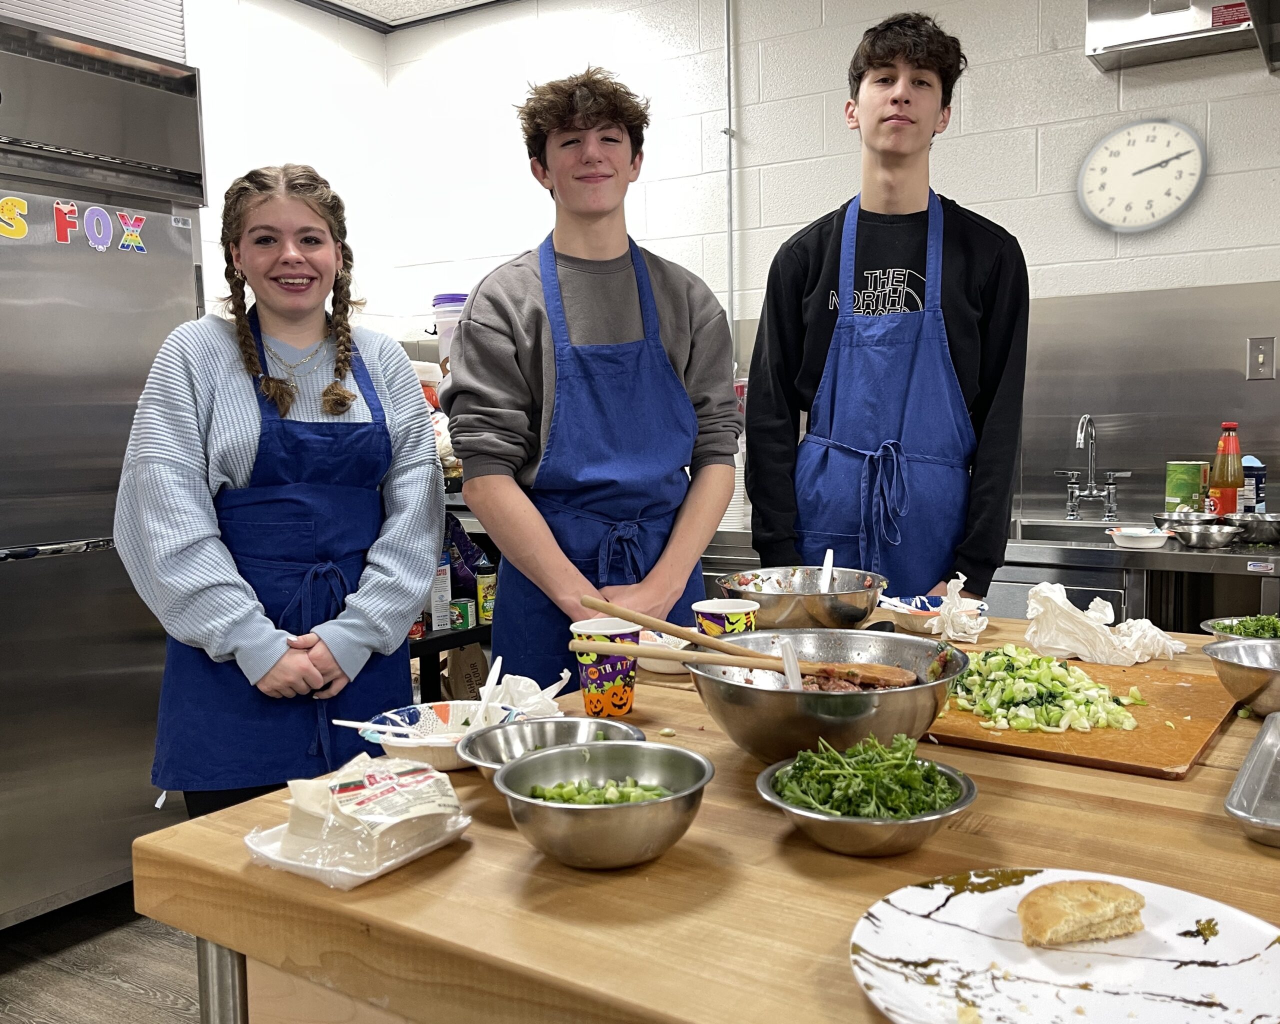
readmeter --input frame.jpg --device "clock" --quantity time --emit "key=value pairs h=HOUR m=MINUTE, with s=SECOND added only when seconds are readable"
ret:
h=2 m=10
